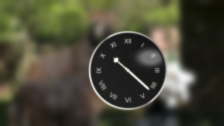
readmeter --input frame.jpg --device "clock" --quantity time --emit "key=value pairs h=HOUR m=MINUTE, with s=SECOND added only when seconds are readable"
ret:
h=10 m=22
